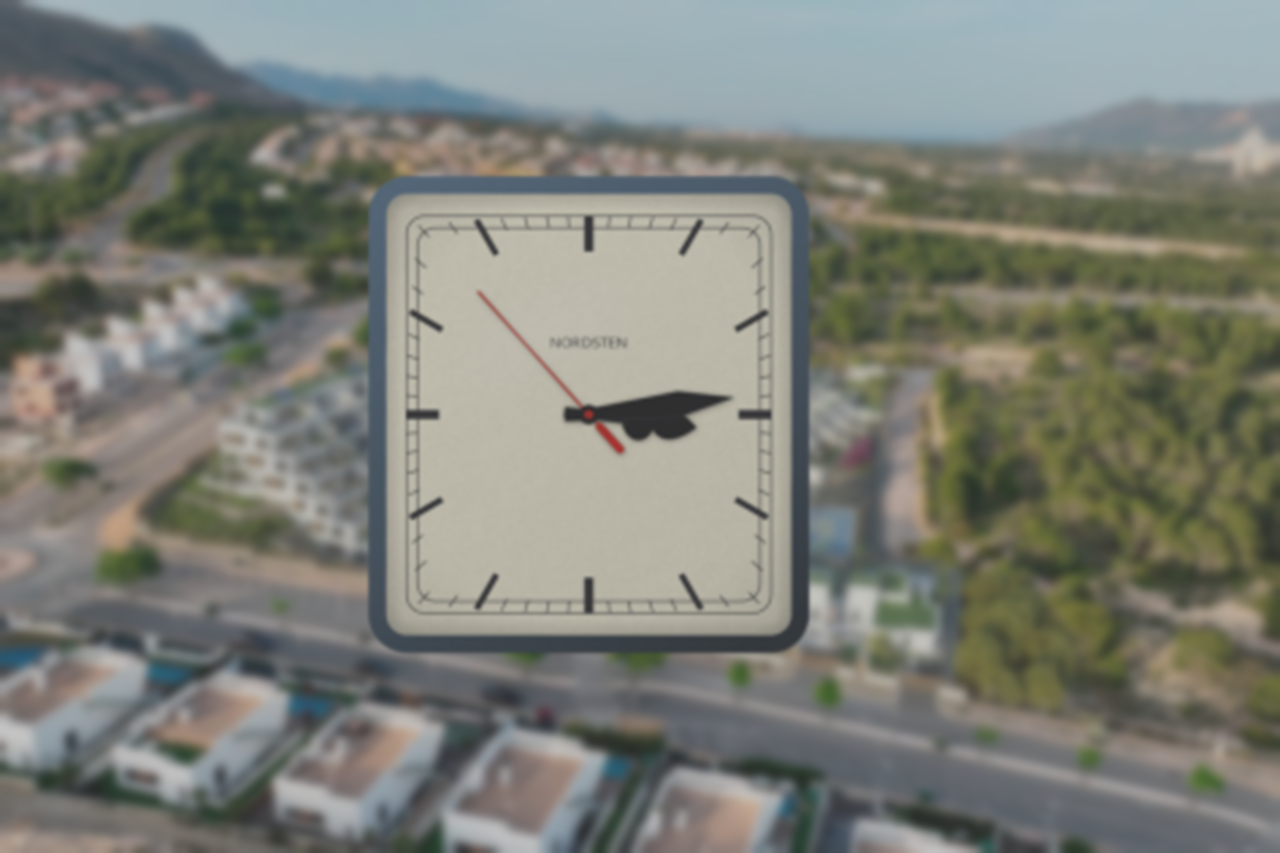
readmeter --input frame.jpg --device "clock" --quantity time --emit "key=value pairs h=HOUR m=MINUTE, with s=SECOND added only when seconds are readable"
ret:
h=3 m=13 s=53
